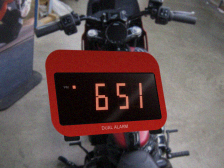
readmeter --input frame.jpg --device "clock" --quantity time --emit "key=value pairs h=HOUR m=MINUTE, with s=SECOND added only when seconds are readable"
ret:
h=6 m=51
